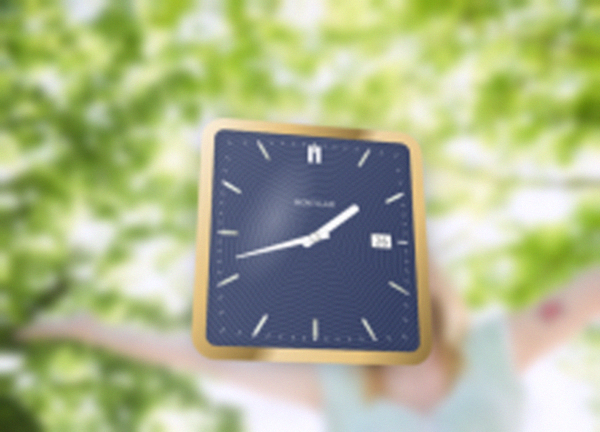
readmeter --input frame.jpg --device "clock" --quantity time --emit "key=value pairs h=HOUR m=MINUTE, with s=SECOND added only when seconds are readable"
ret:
h=1 m=42
